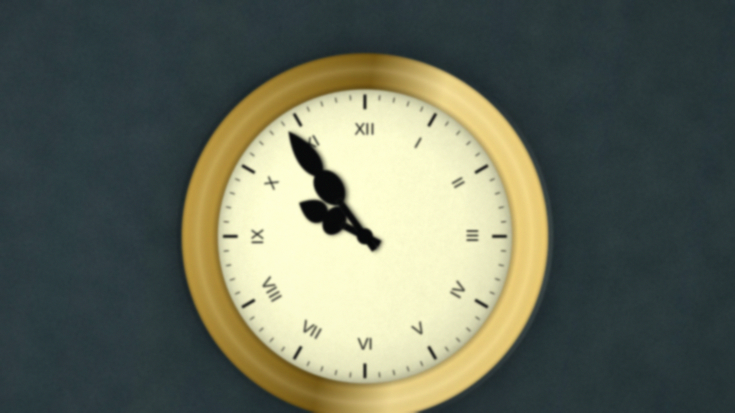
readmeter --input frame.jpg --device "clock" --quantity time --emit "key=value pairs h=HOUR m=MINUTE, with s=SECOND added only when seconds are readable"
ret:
h=9 m=54
